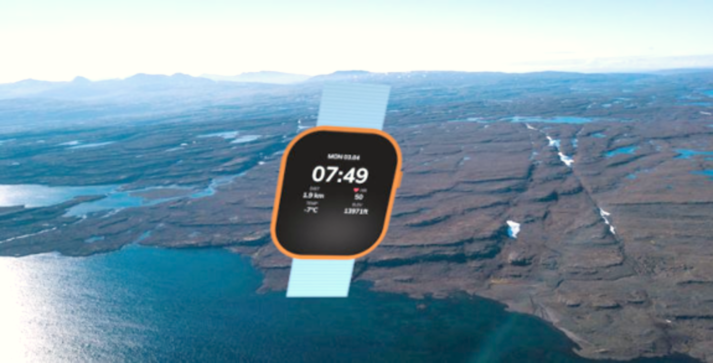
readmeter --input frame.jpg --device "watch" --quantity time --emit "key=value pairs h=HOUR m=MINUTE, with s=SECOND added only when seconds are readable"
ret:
h=7 m=49
